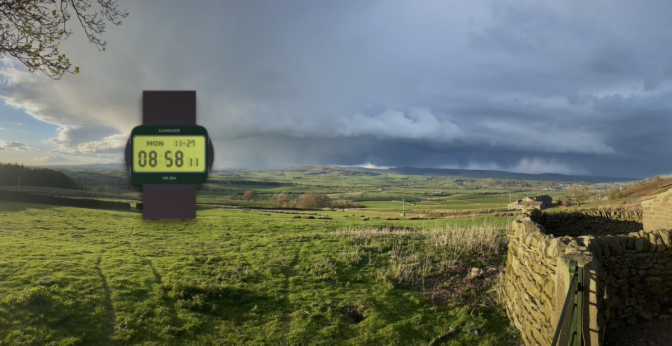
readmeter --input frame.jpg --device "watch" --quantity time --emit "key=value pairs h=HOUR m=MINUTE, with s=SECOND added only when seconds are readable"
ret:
h=8 m=58 s=11
